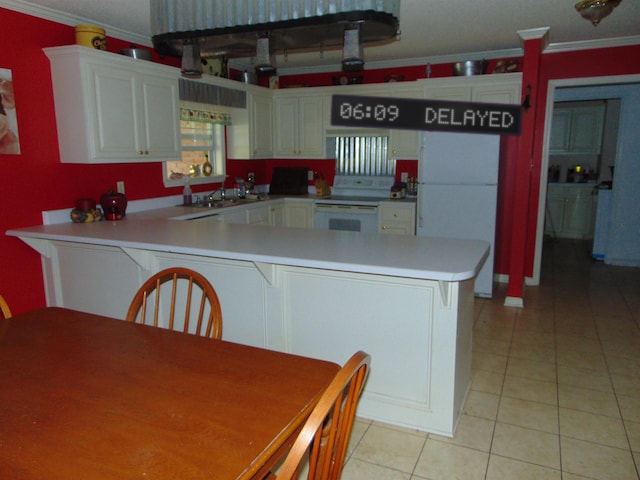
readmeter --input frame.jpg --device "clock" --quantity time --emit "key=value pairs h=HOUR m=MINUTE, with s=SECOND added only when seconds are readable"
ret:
h=6 m=9
